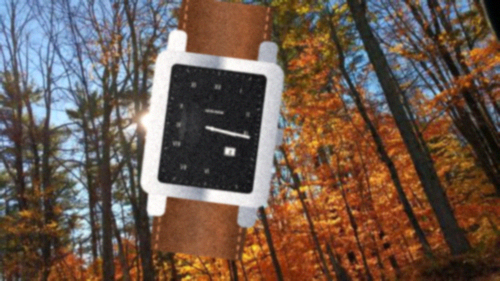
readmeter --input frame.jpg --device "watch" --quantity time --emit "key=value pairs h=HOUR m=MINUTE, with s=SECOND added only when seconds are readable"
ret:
h=3 m=16
